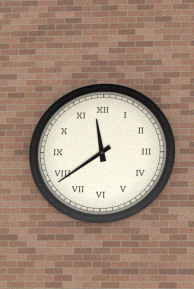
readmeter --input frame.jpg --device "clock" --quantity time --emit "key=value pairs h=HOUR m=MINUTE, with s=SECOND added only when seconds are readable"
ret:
h=11 m=39
